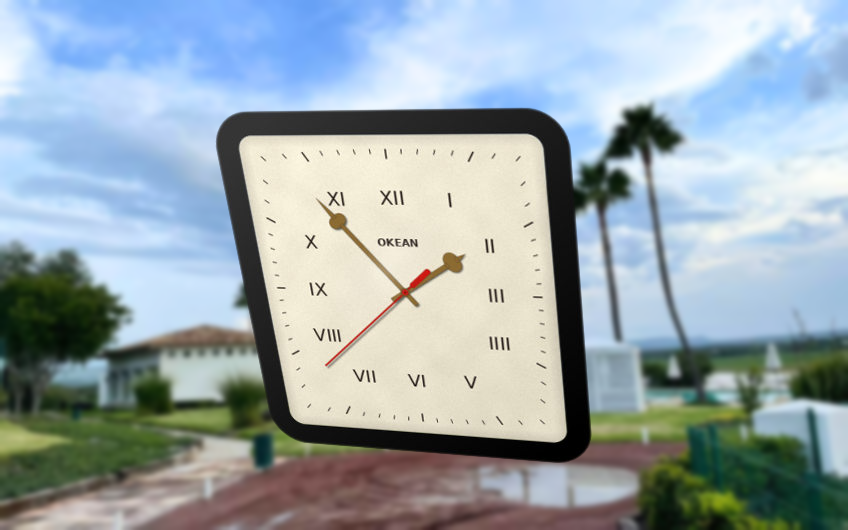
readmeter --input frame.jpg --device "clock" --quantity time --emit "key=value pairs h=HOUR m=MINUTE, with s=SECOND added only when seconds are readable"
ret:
h=1 m=53 s=38
